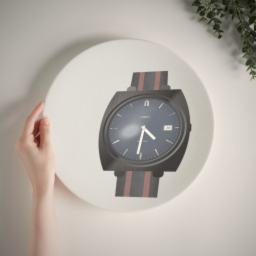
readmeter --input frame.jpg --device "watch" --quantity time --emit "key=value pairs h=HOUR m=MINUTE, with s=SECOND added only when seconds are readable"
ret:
h=4 m=31
